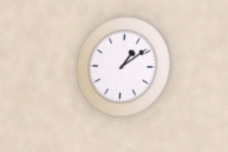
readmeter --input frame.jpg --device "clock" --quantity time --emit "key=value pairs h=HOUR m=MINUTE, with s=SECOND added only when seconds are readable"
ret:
h=1 m=9
